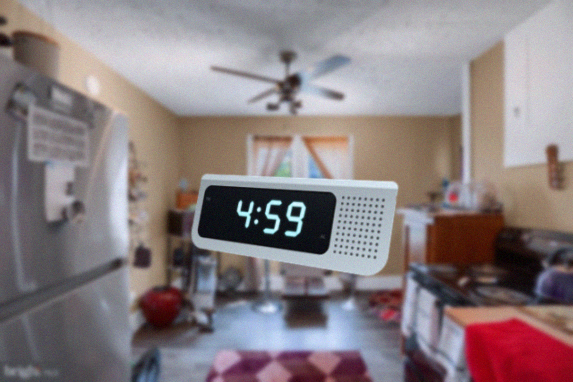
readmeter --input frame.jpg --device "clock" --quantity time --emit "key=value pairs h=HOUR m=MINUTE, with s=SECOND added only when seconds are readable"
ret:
h=4 m=59
